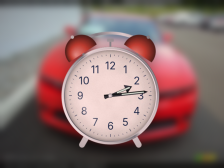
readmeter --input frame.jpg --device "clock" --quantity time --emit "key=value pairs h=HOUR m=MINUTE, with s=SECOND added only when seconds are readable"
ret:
h=2 m=14
